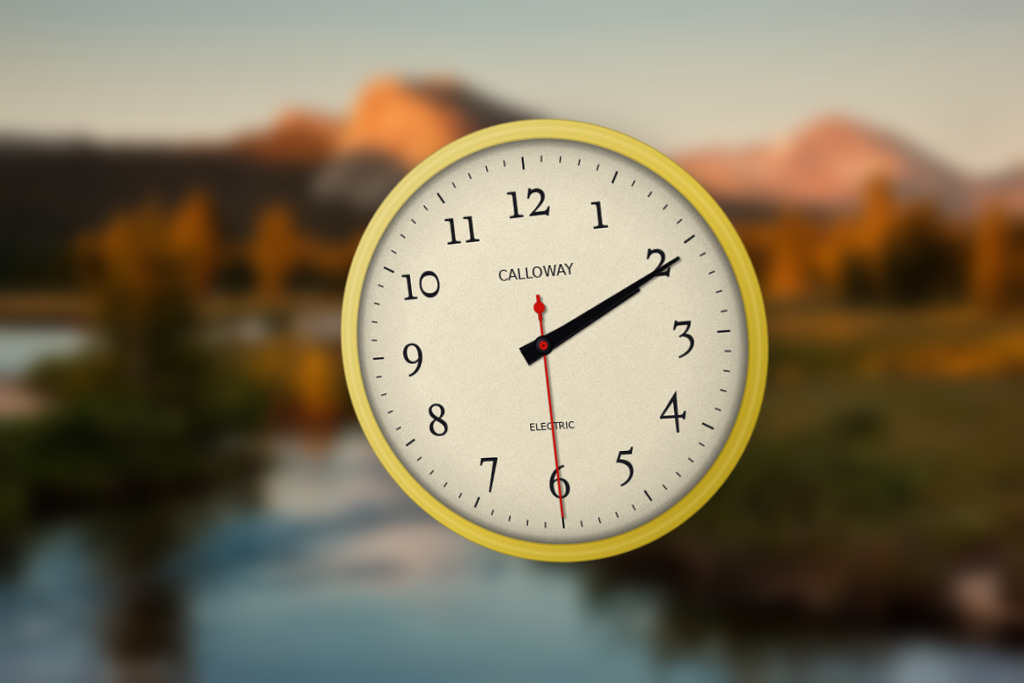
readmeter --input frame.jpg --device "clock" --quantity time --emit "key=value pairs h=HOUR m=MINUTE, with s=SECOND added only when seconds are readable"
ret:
h=2 m=10 s=30
